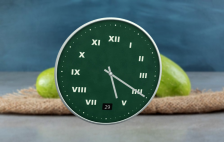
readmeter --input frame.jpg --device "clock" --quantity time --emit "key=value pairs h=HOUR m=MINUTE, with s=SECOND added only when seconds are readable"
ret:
h=5 m=20
